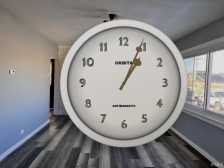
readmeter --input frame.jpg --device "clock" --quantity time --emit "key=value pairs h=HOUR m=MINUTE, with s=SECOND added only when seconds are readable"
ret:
h=1 m=4
